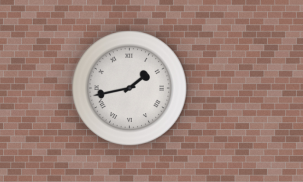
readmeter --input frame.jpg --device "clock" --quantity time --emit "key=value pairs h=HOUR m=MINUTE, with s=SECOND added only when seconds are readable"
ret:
h=1 m=43
